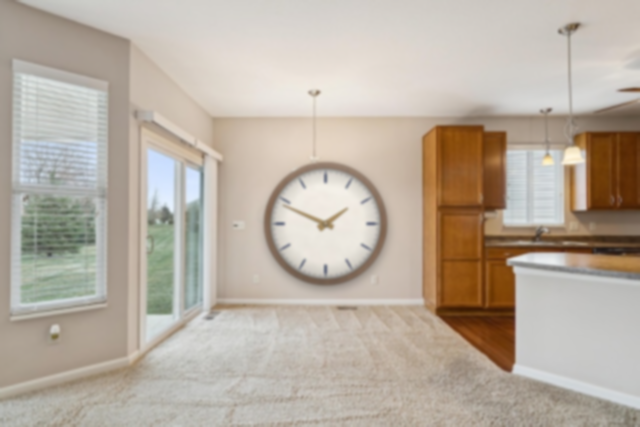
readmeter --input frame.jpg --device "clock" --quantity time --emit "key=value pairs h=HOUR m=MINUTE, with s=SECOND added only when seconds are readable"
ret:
h=1 m=49
